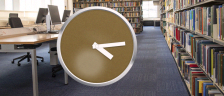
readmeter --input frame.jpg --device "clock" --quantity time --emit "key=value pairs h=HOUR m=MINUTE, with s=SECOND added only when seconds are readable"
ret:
h=4 m=14
